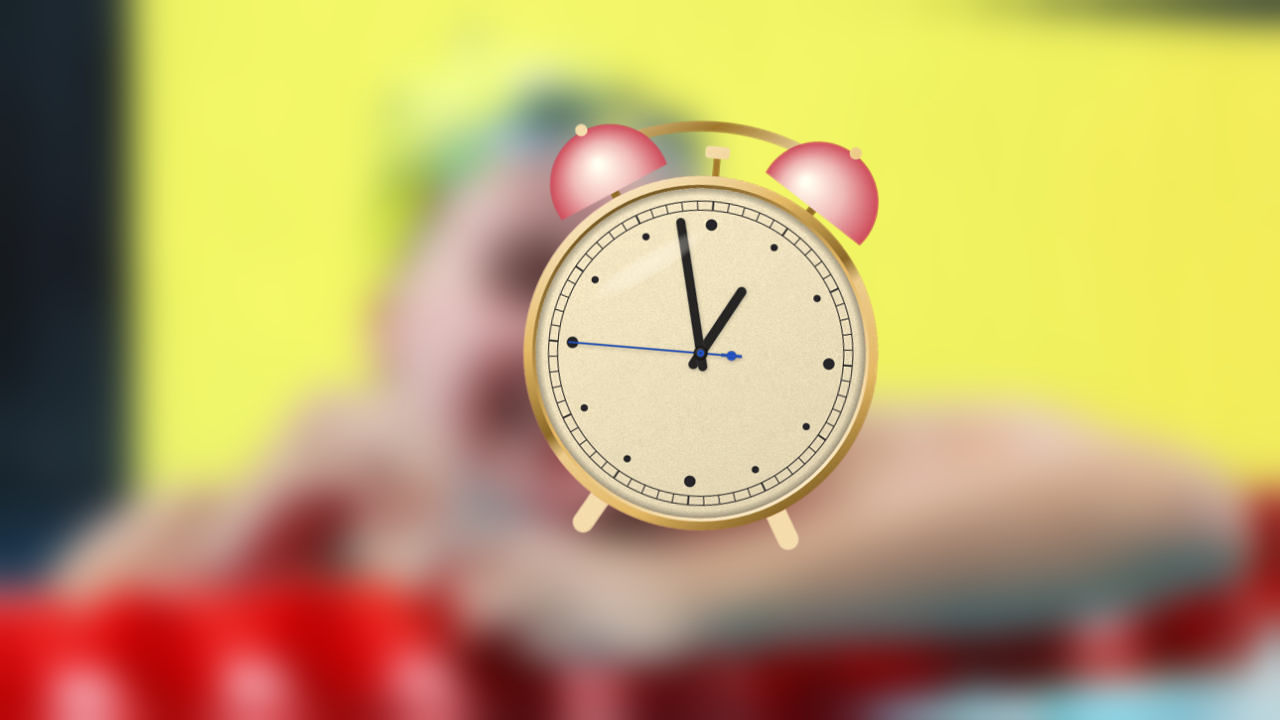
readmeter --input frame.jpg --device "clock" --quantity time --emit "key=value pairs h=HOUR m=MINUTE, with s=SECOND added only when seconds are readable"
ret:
h=12 m=57 s=45
